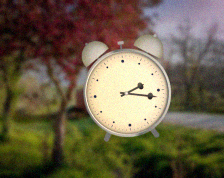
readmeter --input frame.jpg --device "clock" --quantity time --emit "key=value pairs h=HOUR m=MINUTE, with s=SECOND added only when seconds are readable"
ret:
h=2 m=17
